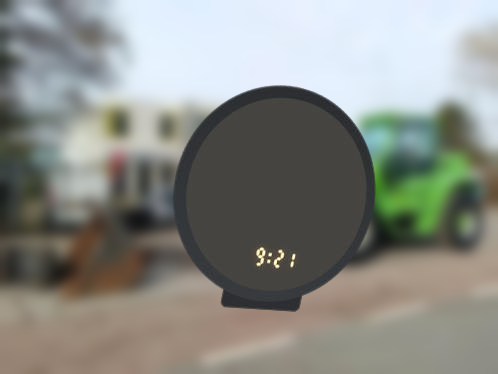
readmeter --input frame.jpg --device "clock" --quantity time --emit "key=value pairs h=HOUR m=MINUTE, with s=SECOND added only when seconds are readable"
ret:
h=9 m=21
